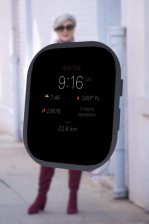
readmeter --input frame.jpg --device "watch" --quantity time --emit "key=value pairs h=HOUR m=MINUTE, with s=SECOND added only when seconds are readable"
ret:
h=9 m=16
